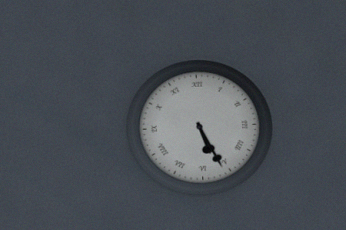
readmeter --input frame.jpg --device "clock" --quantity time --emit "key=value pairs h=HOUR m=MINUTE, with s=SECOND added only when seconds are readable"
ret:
h=5 m=26
